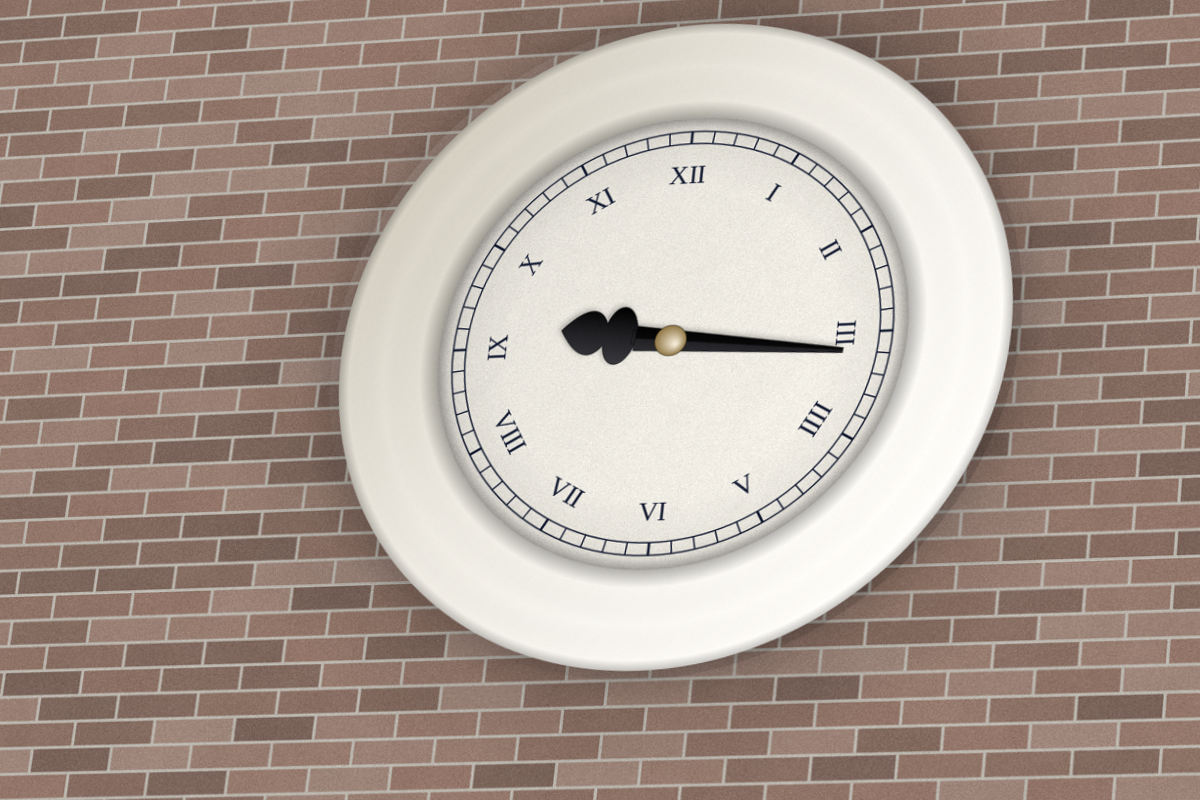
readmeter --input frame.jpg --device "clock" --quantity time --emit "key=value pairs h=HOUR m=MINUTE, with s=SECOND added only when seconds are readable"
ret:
h=9 m=16
